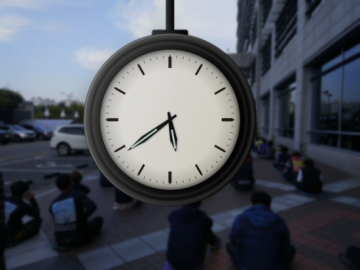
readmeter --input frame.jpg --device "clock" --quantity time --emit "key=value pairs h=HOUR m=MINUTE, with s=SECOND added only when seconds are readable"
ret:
h=5 m=39
